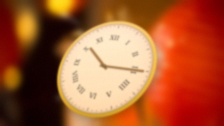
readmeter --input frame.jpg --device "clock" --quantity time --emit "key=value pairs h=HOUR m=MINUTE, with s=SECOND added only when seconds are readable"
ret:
h=10 m=15
